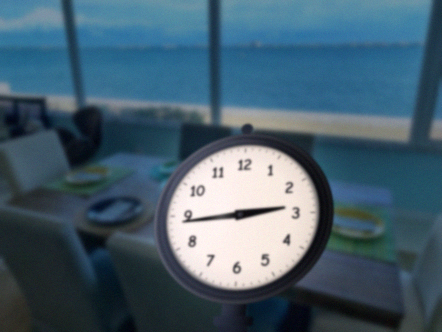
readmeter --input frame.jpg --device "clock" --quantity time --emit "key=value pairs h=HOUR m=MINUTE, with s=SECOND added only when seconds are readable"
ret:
h=2 m=44
